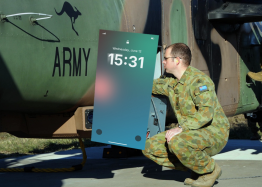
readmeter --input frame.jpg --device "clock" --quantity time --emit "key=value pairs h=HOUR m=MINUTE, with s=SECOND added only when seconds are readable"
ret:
h=15 m=31
